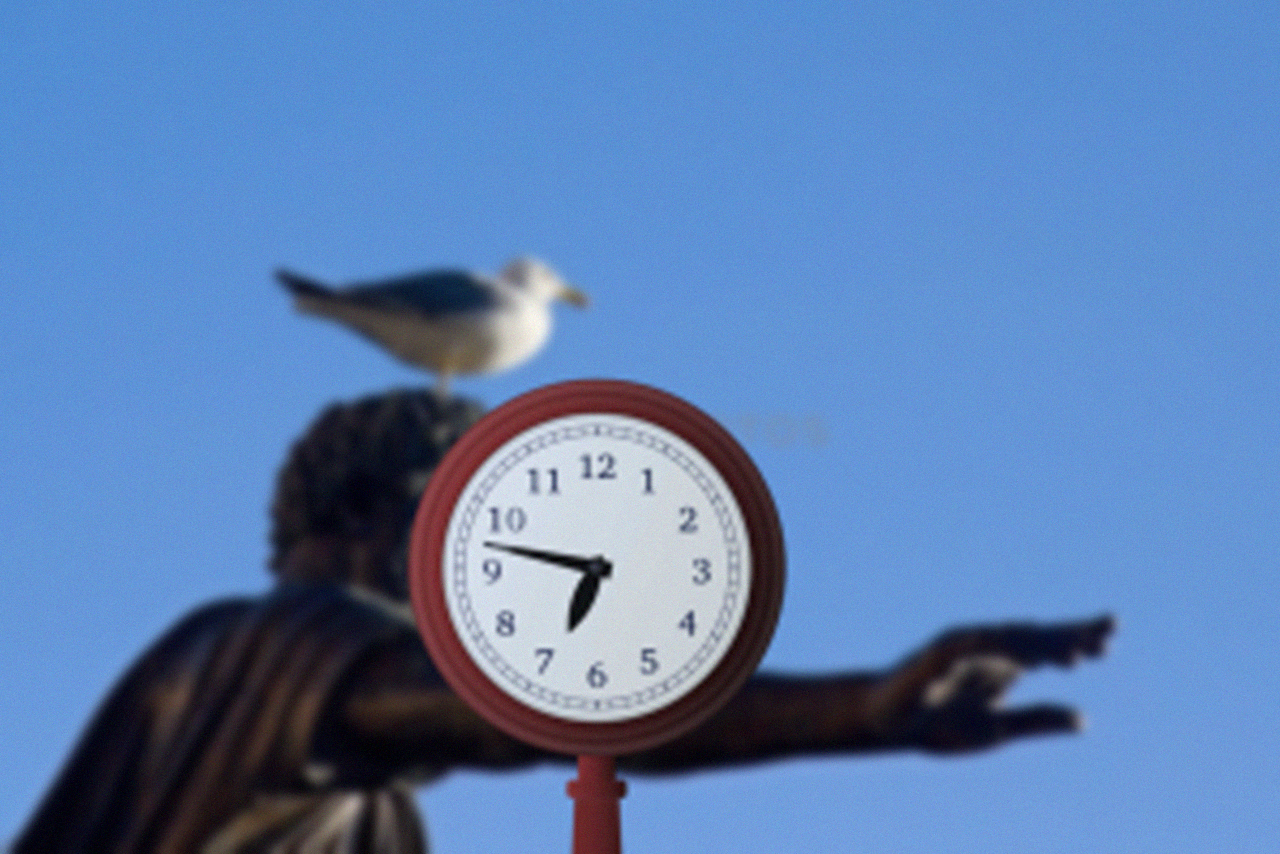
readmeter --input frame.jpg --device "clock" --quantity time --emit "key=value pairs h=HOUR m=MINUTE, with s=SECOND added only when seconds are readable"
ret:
h=6 m=47
